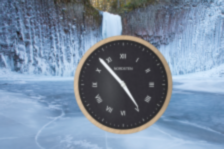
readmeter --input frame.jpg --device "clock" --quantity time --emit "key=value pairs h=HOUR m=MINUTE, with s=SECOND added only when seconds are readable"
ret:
h=4 m=53
